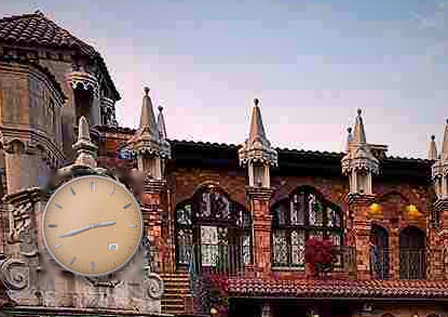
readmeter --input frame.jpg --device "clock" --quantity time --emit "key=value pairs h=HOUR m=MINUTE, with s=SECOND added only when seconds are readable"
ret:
h=2 m=42
